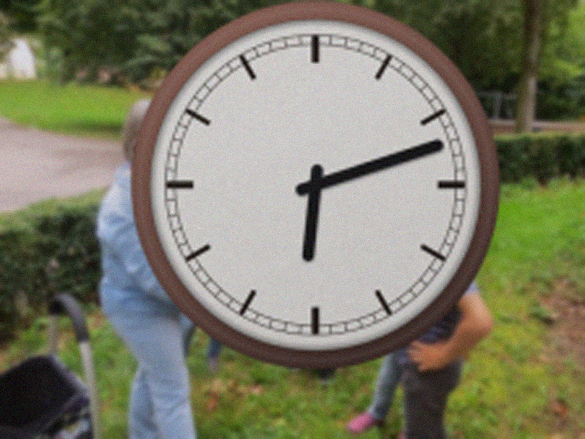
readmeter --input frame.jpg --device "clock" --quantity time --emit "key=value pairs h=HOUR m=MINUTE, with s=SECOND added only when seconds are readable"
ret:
h=6 m=12
